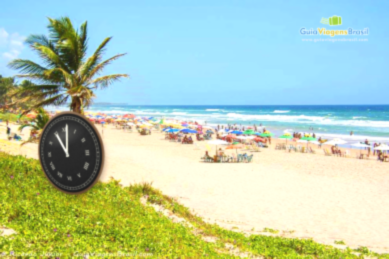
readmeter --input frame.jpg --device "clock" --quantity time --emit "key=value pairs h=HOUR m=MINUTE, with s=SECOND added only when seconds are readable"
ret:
h=11 m=1
